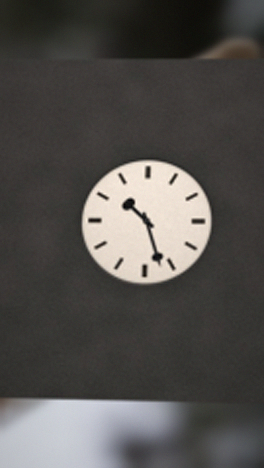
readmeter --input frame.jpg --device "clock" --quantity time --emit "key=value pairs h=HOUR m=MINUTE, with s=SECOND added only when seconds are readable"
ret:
h=10 m=27
